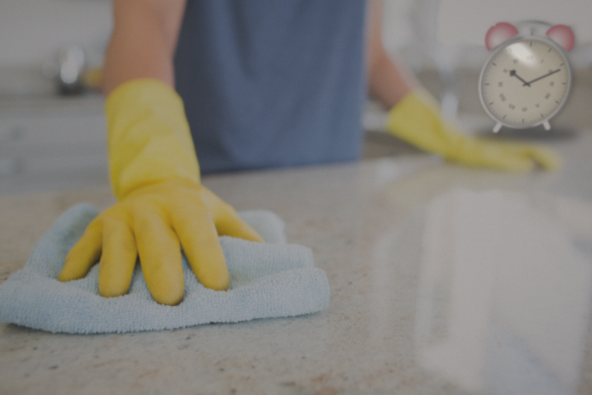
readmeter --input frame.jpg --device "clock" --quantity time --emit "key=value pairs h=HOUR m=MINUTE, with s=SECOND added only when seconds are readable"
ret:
h=10 m=11
